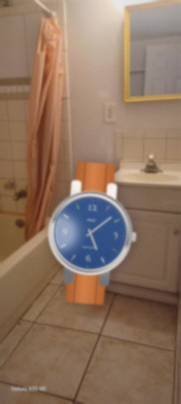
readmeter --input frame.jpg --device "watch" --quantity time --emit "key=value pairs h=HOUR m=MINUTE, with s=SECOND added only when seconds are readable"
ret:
h=5 m=8
